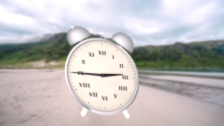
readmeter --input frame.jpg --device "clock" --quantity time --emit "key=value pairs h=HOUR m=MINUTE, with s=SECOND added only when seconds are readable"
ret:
h=2 m=45
